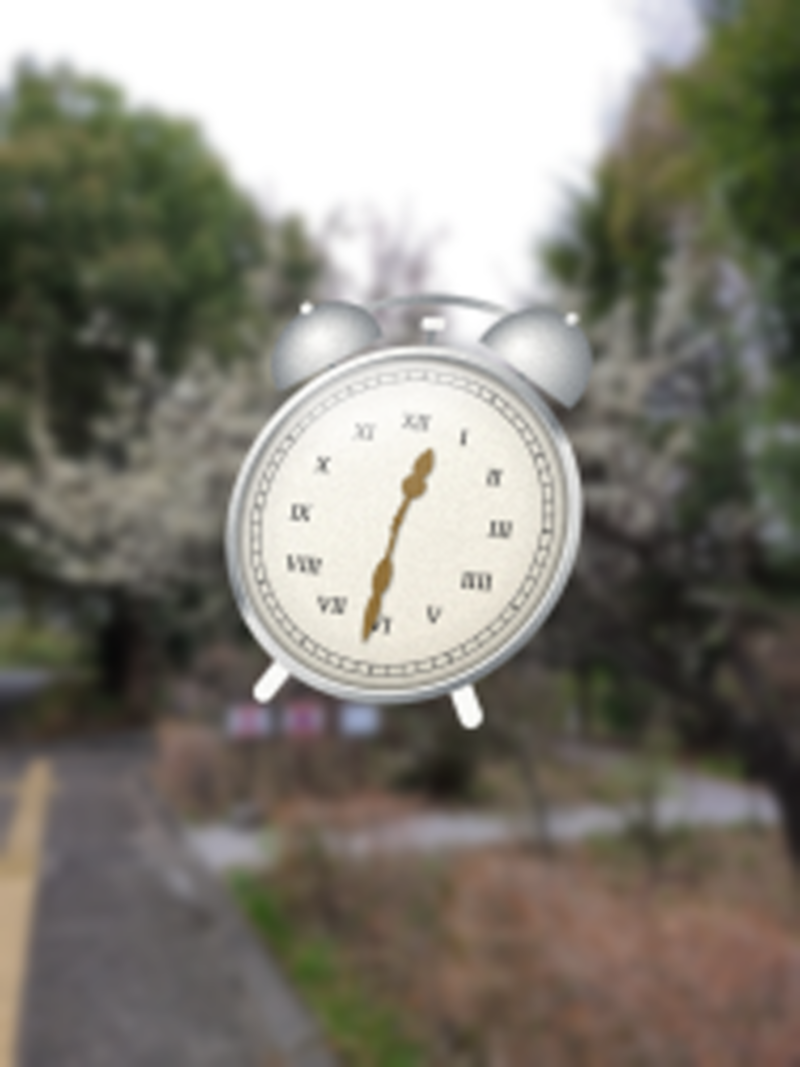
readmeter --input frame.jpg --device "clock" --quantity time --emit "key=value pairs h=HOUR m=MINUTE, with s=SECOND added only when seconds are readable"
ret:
h=12 m=31
